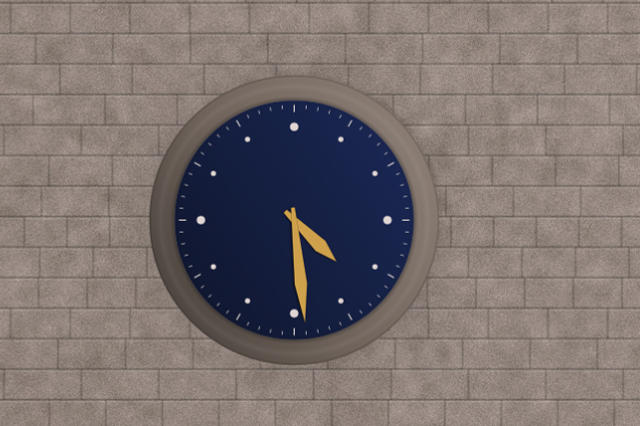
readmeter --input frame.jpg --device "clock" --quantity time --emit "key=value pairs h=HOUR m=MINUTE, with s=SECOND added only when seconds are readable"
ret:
h=4 m=29
